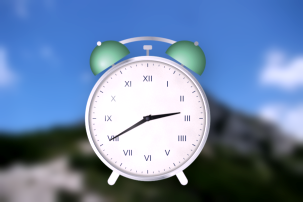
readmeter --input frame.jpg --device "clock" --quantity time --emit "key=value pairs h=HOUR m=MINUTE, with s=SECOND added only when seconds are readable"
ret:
h=2 m=40
